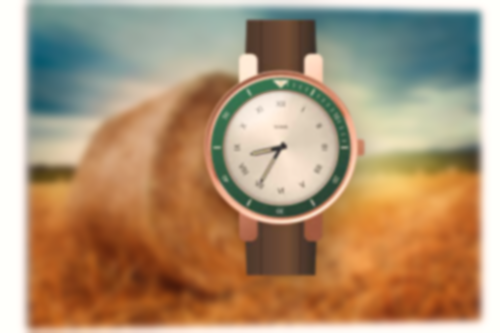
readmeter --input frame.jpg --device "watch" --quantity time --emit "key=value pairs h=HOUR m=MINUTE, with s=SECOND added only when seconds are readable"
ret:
h=8 m=35
